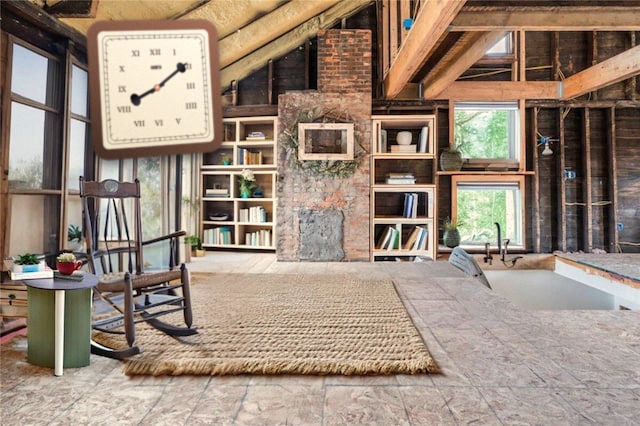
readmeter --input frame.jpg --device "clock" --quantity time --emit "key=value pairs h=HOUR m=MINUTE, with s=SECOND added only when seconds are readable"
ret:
h=8 m=9
